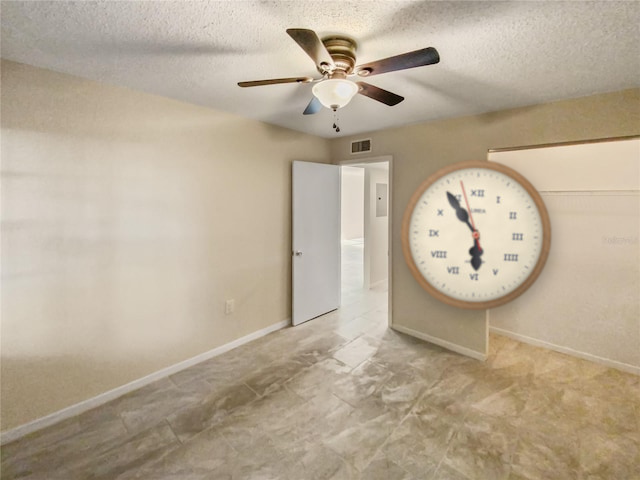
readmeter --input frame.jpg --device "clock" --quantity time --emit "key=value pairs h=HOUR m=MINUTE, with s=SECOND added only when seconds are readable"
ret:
h=5 m=53 s=57
